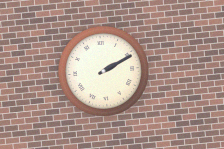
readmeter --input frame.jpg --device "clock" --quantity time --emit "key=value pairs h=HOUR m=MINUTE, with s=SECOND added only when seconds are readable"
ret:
h=2 m=11
